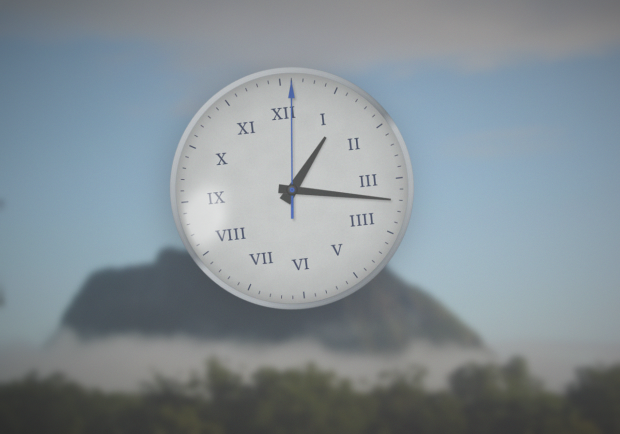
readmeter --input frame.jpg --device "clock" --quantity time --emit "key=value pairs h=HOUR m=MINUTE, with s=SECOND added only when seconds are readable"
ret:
h=1 m=17 s=1
